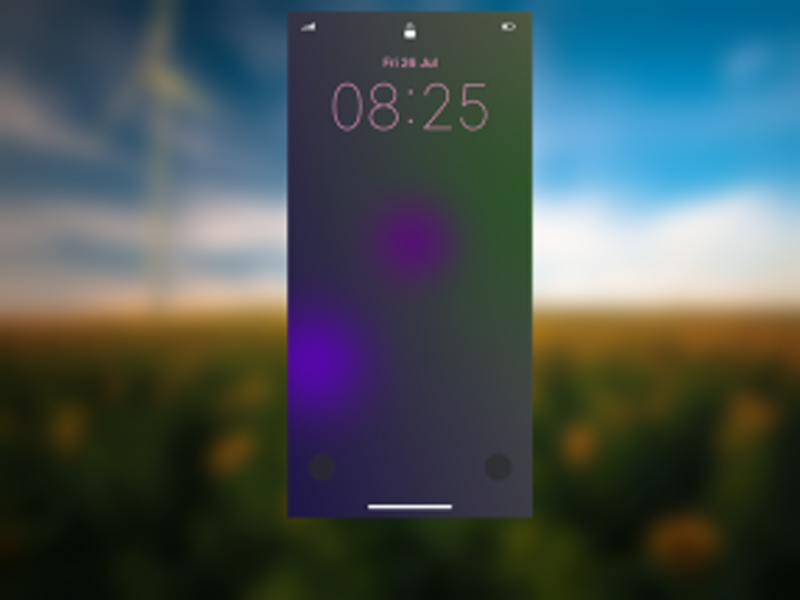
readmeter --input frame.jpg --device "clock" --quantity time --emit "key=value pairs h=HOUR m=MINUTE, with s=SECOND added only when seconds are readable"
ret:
h=8 m=25
